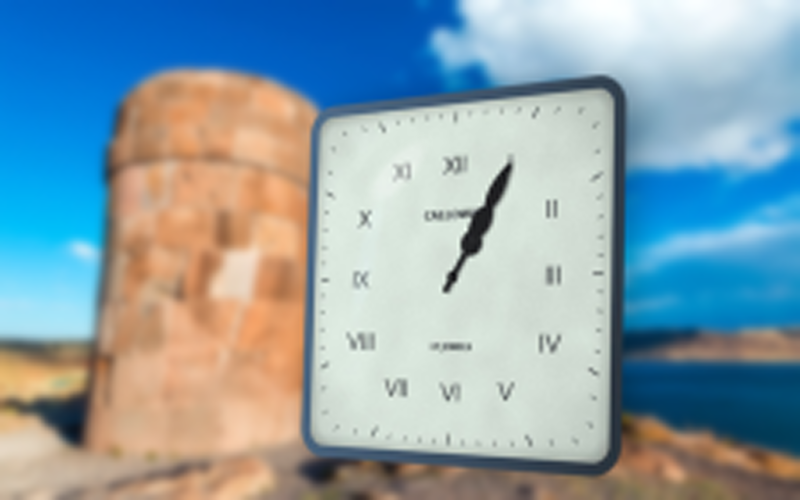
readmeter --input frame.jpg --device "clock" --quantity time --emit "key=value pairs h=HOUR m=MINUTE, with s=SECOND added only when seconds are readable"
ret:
h=1 m=5
